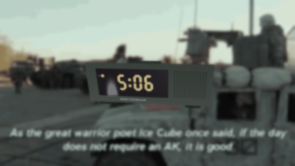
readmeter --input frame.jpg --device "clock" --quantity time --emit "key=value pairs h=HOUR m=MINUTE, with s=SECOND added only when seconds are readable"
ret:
h=5 m=6
